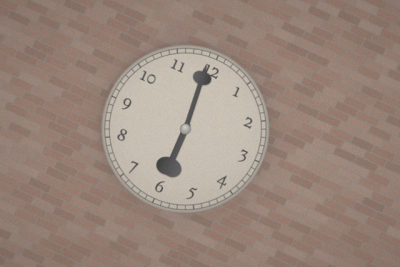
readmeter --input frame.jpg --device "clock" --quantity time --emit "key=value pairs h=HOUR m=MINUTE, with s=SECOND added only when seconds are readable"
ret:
h=5 m=59
